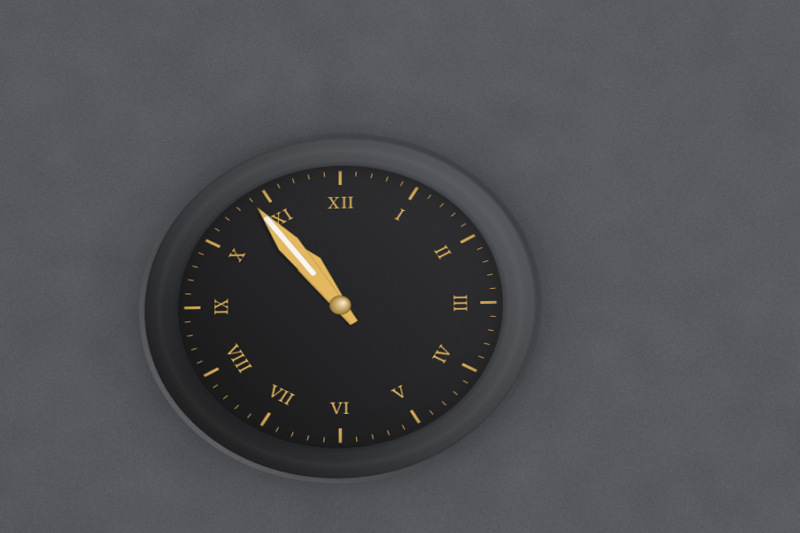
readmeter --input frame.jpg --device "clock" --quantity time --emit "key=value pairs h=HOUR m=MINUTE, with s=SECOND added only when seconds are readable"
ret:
h=10 m=54
